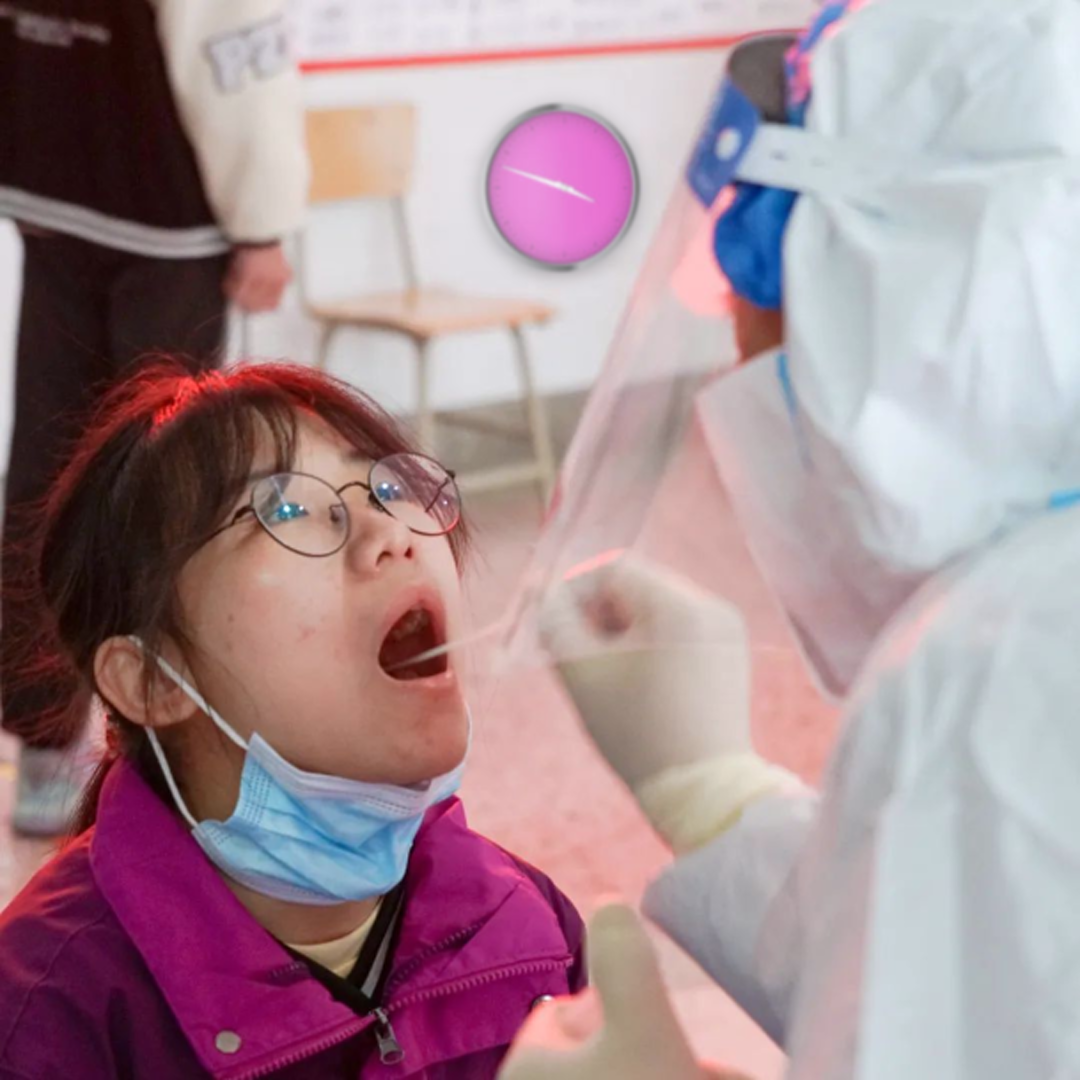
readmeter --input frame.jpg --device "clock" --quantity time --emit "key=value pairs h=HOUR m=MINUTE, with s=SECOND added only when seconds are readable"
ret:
h=3 m=48
